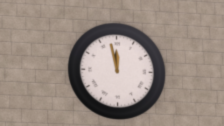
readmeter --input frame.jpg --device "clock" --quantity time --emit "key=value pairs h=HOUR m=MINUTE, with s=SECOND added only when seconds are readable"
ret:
h=11 m=58
